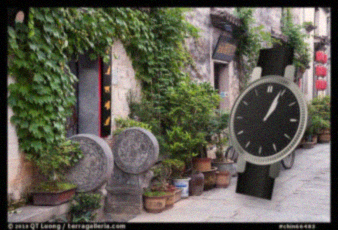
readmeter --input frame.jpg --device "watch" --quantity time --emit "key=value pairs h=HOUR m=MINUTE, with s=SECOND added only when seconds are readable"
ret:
h=1 m=4
